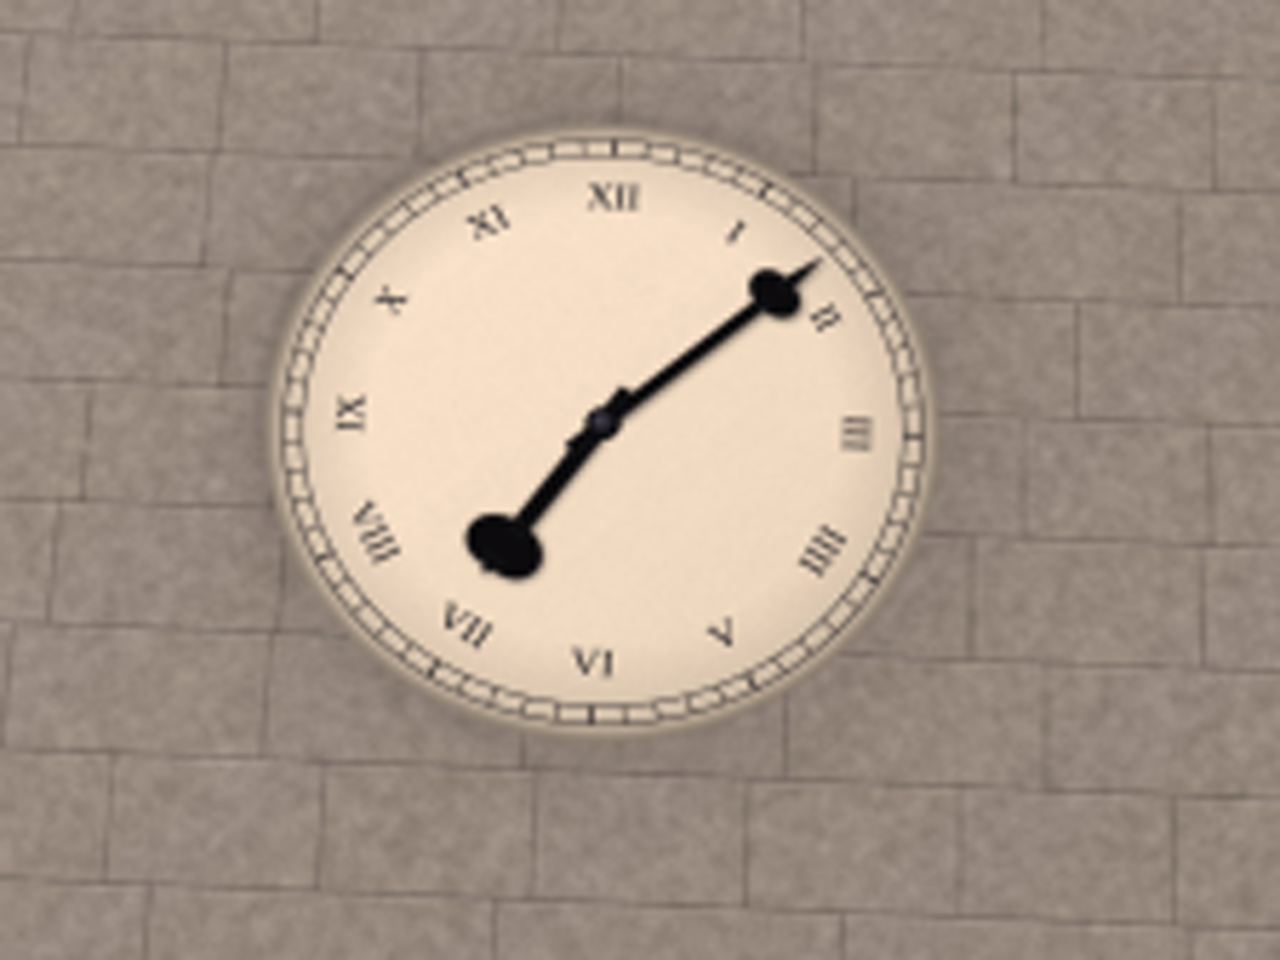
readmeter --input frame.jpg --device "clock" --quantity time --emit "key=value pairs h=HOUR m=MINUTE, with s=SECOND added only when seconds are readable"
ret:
h=7 m=8
